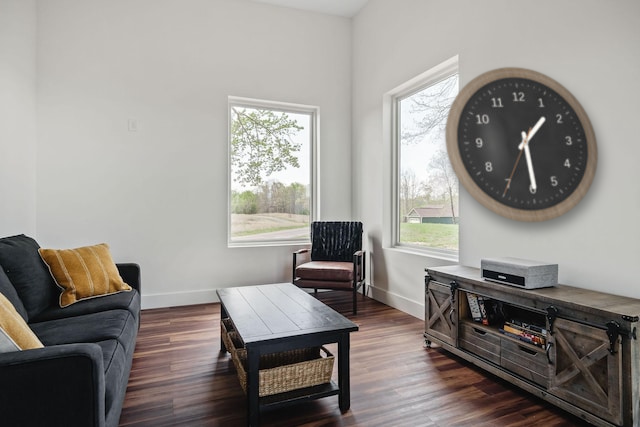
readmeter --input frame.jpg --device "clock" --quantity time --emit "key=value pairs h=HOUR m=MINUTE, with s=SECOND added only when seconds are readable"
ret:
h=1 m=29 s=35
